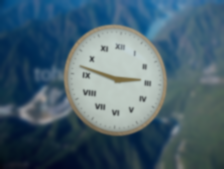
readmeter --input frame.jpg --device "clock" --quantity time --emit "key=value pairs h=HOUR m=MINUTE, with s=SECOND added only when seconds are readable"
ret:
h=2 m=47
